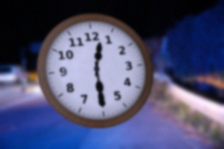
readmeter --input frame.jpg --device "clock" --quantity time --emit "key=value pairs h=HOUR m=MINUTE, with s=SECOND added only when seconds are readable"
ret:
h=12 m=30
